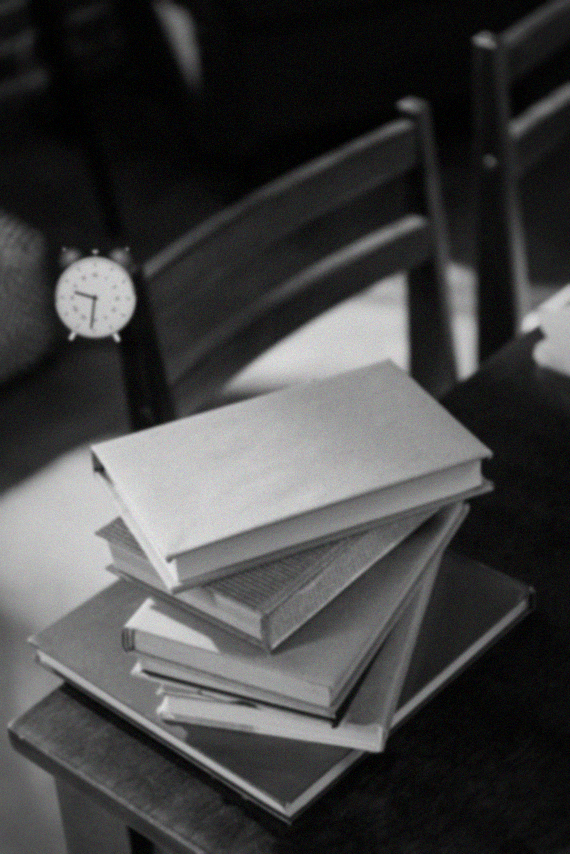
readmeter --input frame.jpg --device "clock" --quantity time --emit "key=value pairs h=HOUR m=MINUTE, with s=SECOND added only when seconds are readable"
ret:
h=9 m=31
